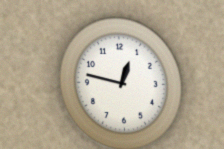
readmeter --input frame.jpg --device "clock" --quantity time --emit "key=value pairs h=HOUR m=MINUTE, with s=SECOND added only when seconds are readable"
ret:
h=12 m=47
